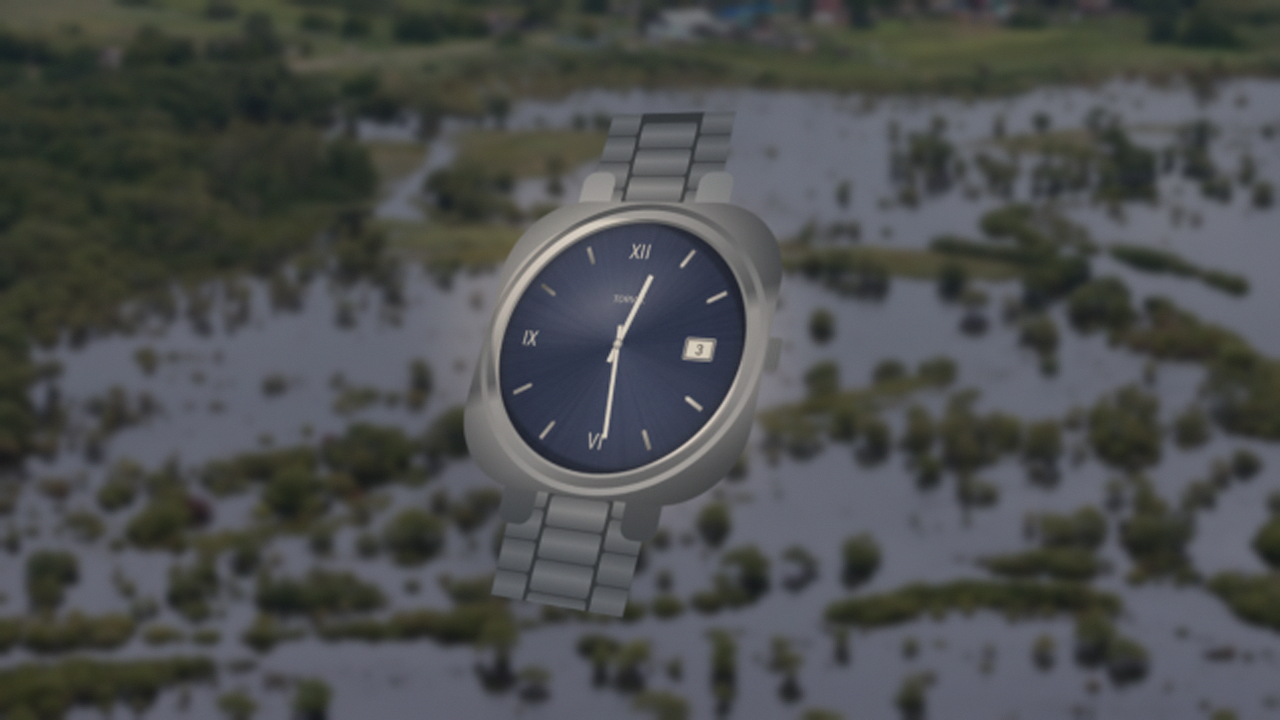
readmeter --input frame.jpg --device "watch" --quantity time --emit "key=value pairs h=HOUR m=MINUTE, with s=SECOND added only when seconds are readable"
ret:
h=12 m=29
